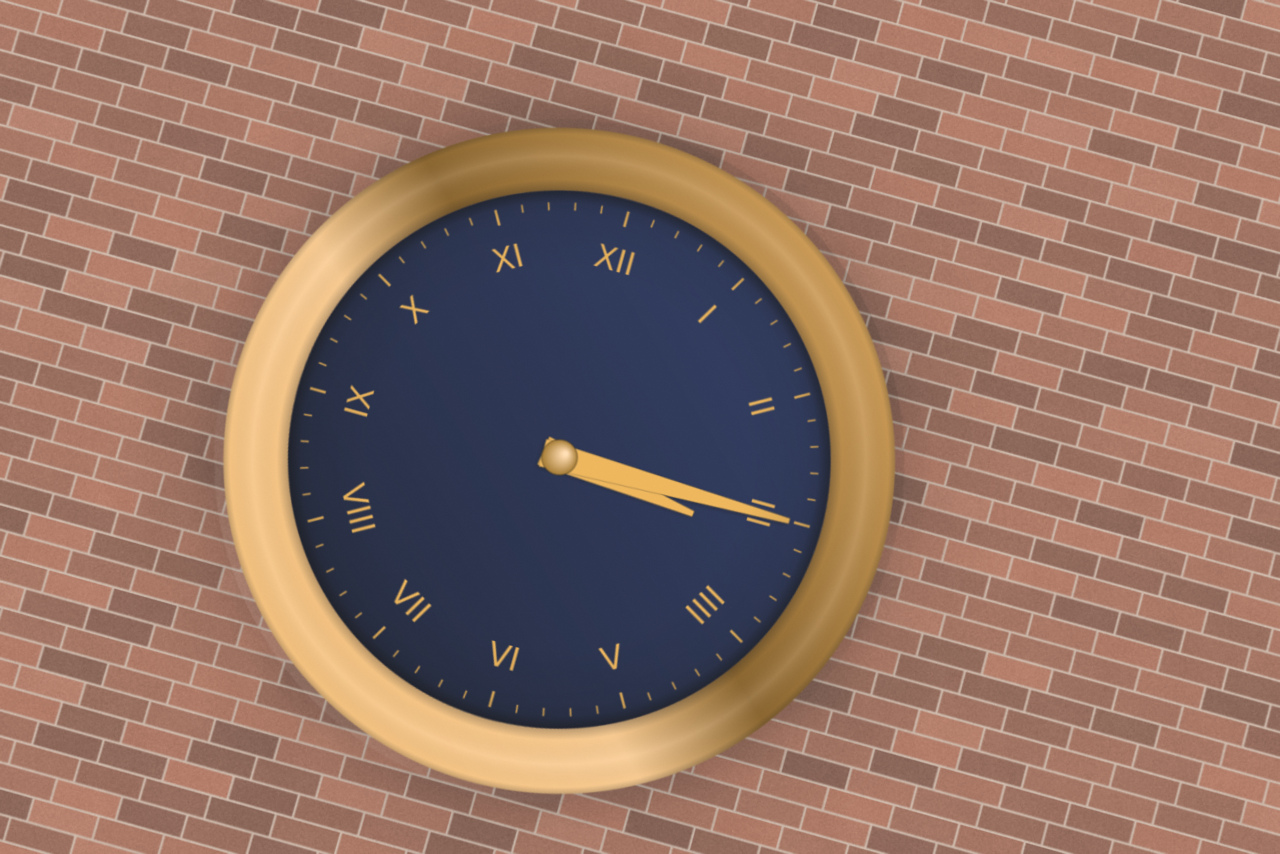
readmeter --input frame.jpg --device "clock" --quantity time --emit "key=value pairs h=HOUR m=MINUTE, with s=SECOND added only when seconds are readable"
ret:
h=3 m=15
